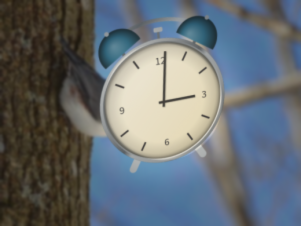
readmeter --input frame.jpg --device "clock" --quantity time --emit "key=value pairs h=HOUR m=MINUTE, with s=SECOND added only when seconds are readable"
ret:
h=3 m=1
